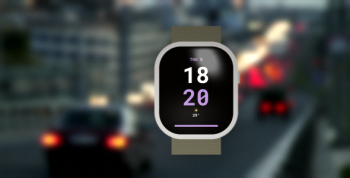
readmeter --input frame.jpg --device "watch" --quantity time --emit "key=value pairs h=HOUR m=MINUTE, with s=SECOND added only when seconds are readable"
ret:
h=18 m=20
